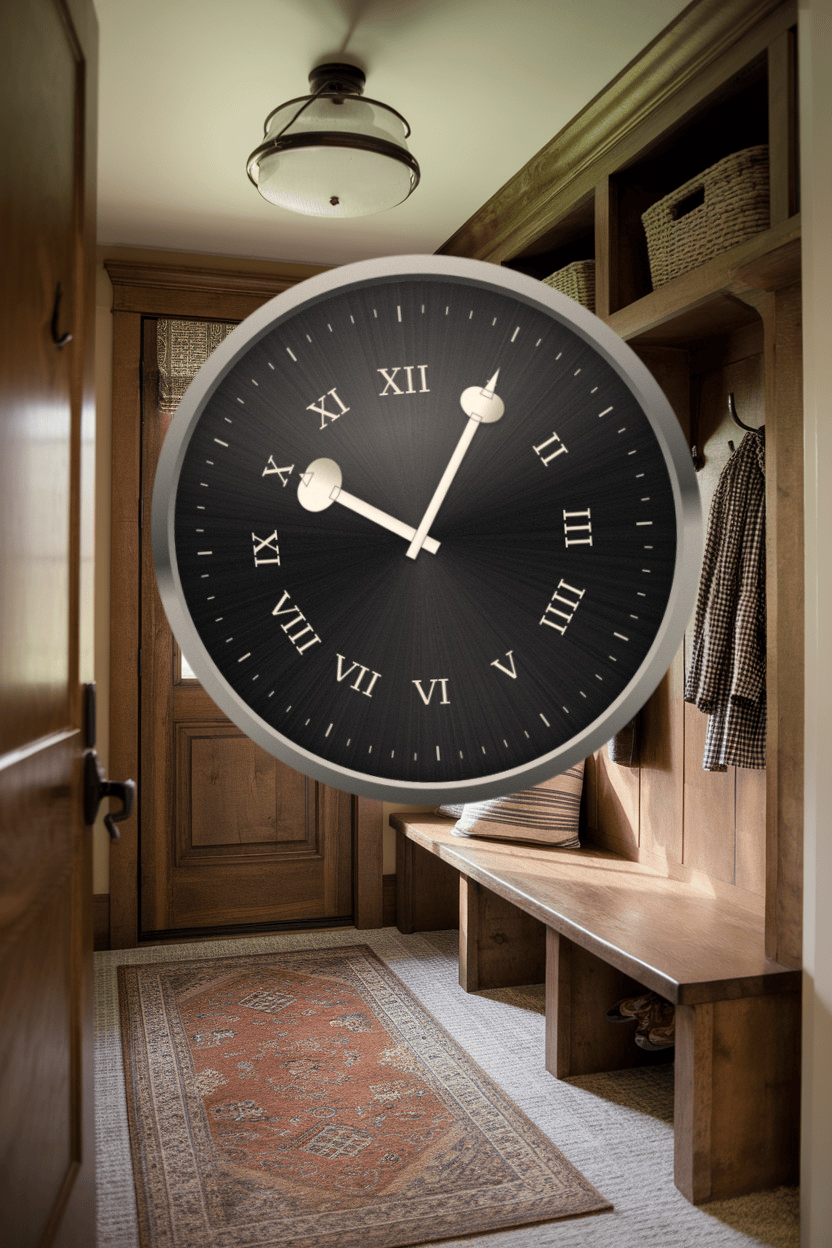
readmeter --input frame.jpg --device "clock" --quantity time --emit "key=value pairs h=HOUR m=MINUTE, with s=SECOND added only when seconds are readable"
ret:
h=10 m=5
